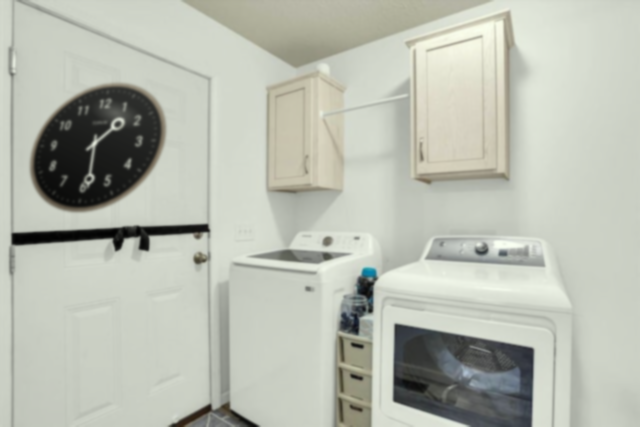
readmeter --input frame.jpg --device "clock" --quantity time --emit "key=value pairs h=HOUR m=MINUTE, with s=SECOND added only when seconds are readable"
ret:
h=1 m=29
